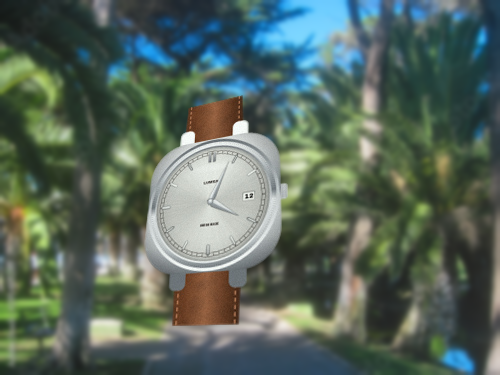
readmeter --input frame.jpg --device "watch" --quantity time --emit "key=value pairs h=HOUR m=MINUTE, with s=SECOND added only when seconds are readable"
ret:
h=4 m=4
